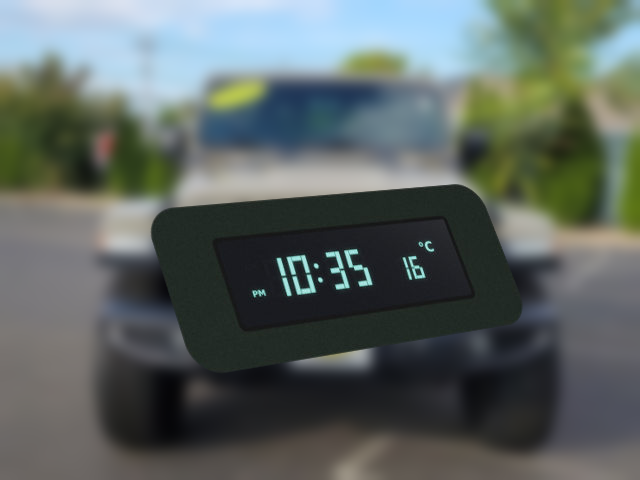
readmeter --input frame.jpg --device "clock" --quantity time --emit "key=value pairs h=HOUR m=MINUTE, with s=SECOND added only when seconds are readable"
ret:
h=10 m=35
